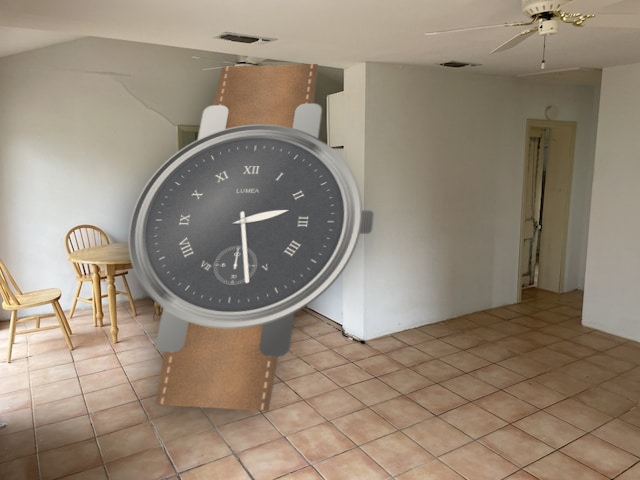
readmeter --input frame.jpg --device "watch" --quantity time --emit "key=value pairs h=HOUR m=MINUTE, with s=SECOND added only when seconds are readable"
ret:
h=2 m=28
